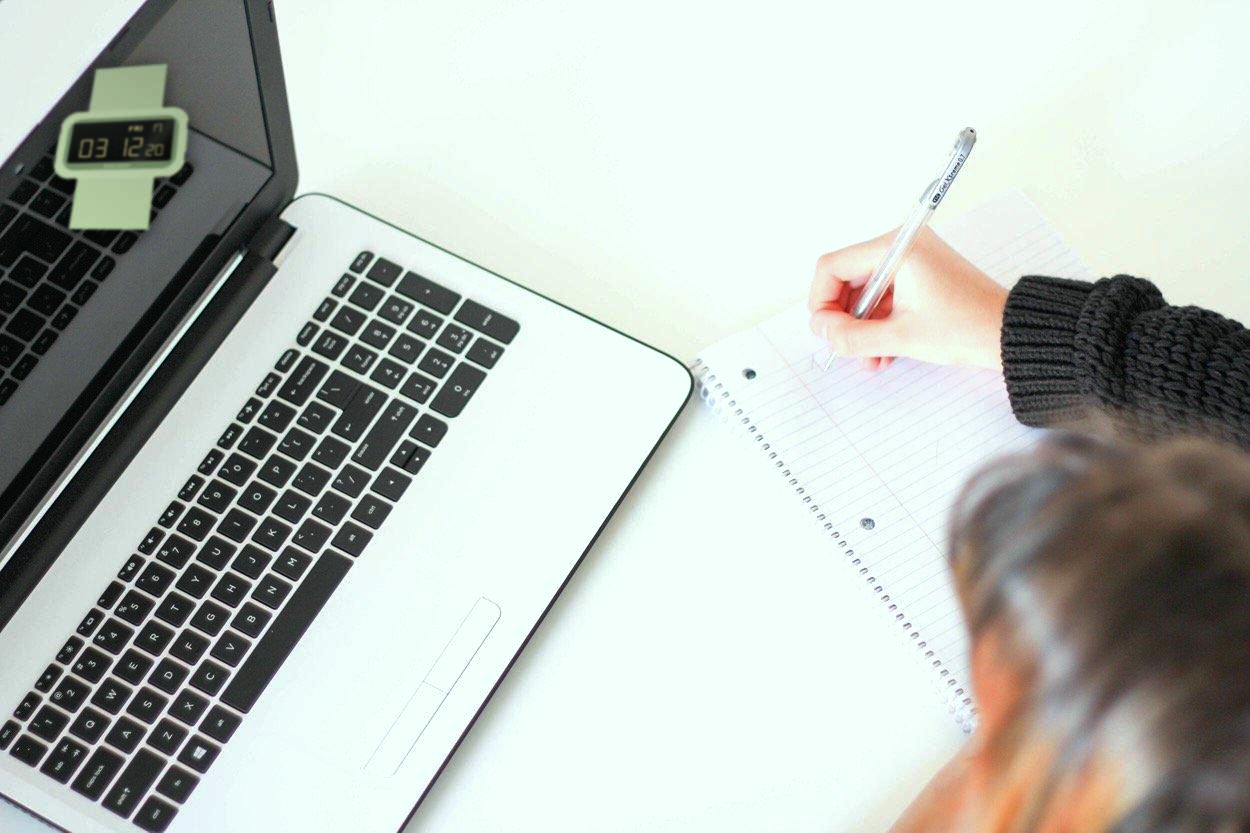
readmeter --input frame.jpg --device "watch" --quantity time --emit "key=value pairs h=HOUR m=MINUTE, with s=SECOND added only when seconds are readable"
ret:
h=3 m=12
